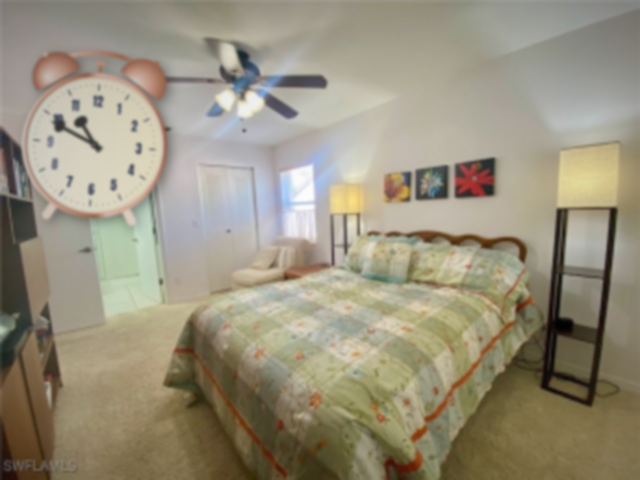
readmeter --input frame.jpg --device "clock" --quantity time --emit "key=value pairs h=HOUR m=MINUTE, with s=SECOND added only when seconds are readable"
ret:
h=10 m=49
